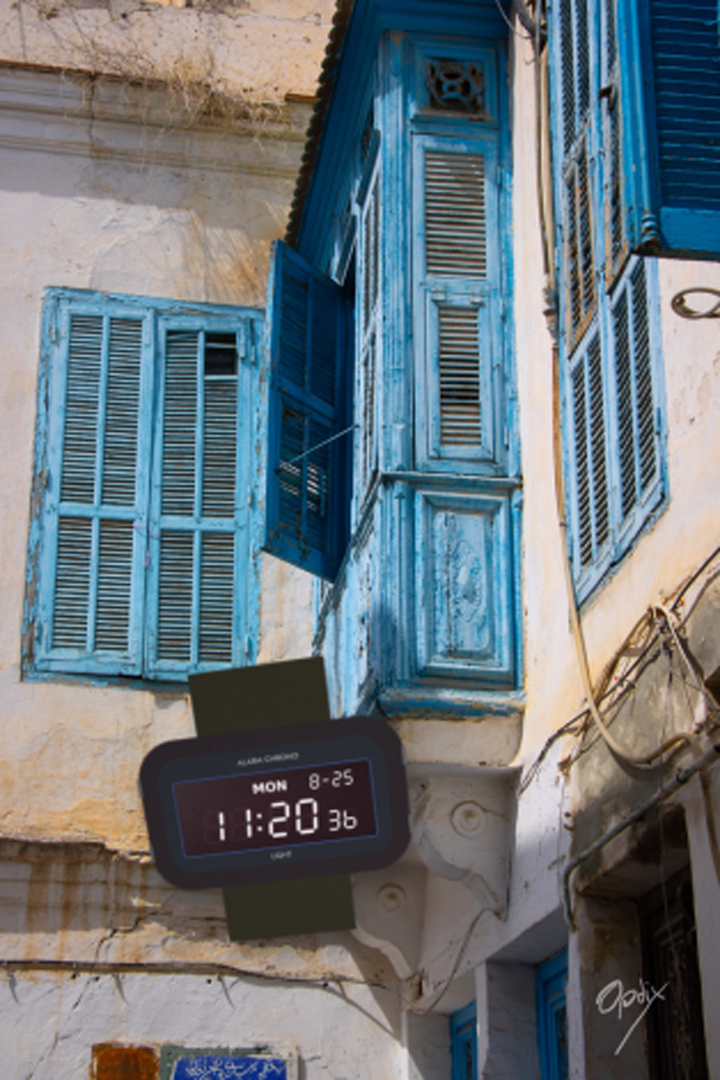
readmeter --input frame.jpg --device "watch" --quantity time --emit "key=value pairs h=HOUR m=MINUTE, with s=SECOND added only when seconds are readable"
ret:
h=11 m=20 s=36
